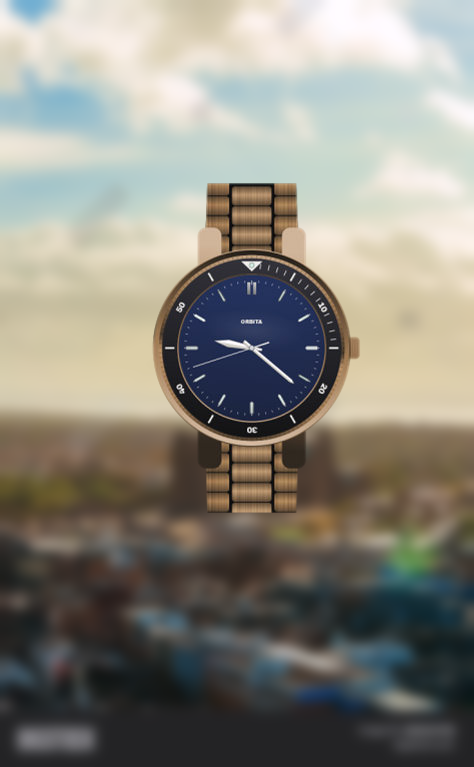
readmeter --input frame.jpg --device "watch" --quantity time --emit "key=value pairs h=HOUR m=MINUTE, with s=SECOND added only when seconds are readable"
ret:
h=9 m=21 s=42
